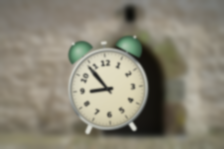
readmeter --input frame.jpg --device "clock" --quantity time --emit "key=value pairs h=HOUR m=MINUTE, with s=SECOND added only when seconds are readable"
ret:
h=8 m=54
